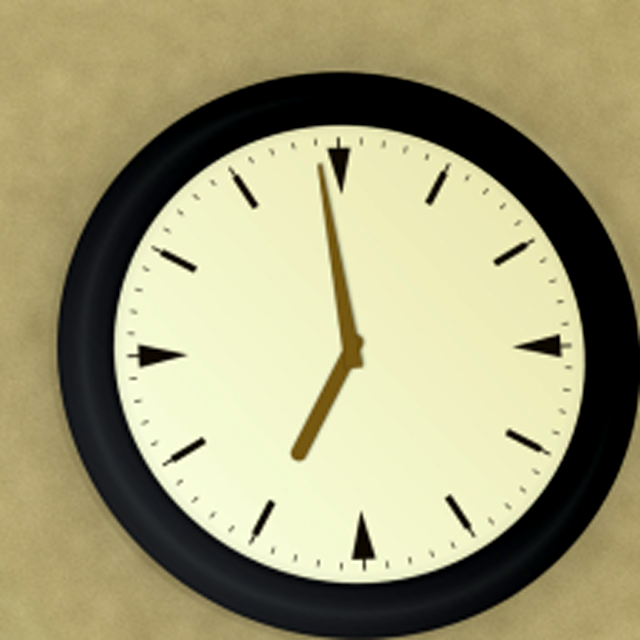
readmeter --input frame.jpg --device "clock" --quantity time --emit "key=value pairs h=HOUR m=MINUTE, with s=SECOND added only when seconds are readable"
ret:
h=6 m=59
